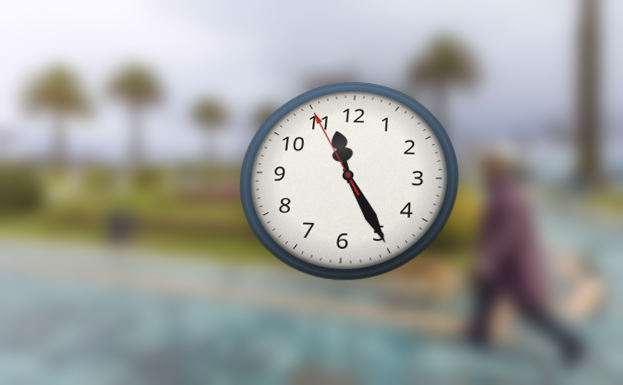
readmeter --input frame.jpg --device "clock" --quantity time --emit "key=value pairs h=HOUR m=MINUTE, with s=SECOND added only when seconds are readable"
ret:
h=11 m=24 s=55
